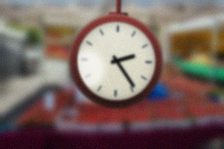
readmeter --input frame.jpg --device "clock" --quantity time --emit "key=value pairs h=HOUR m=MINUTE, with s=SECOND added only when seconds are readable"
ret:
h=2 m=24
